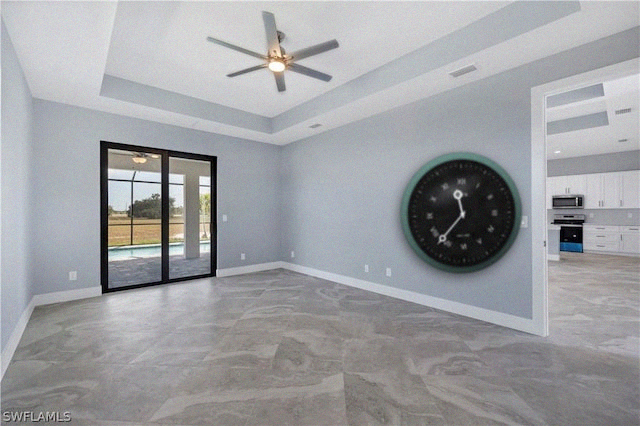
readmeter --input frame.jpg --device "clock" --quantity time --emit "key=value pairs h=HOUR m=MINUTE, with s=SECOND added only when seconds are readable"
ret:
h=11 m=37
